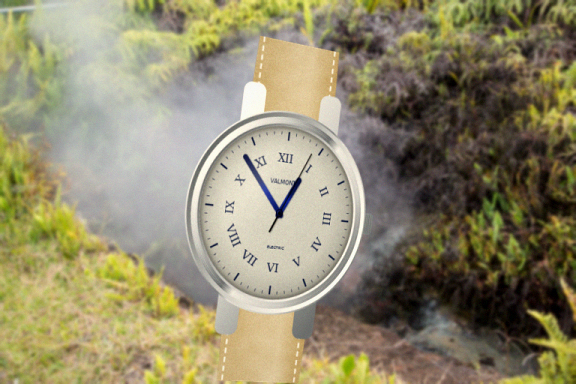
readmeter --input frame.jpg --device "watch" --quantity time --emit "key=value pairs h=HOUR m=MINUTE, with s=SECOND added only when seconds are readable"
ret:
h=12 m=53 s=4
